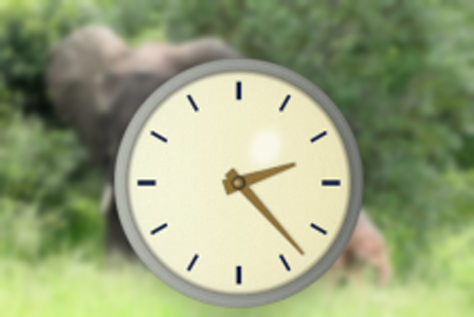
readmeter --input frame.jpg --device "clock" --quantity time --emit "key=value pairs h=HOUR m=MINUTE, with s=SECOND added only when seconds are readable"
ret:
h=2 m=23
